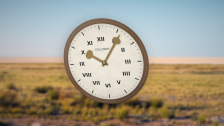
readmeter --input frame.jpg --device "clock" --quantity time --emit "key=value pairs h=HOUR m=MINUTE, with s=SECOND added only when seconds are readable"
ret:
h=10 m=6
